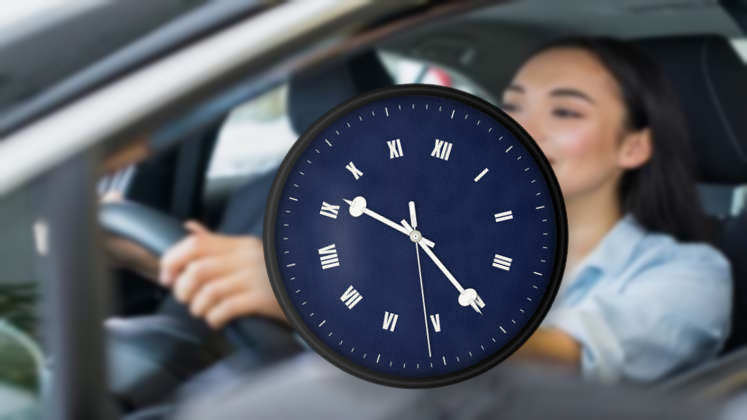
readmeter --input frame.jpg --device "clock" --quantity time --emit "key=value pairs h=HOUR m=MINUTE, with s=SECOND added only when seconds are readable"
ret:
h=9 m=20 s=26
